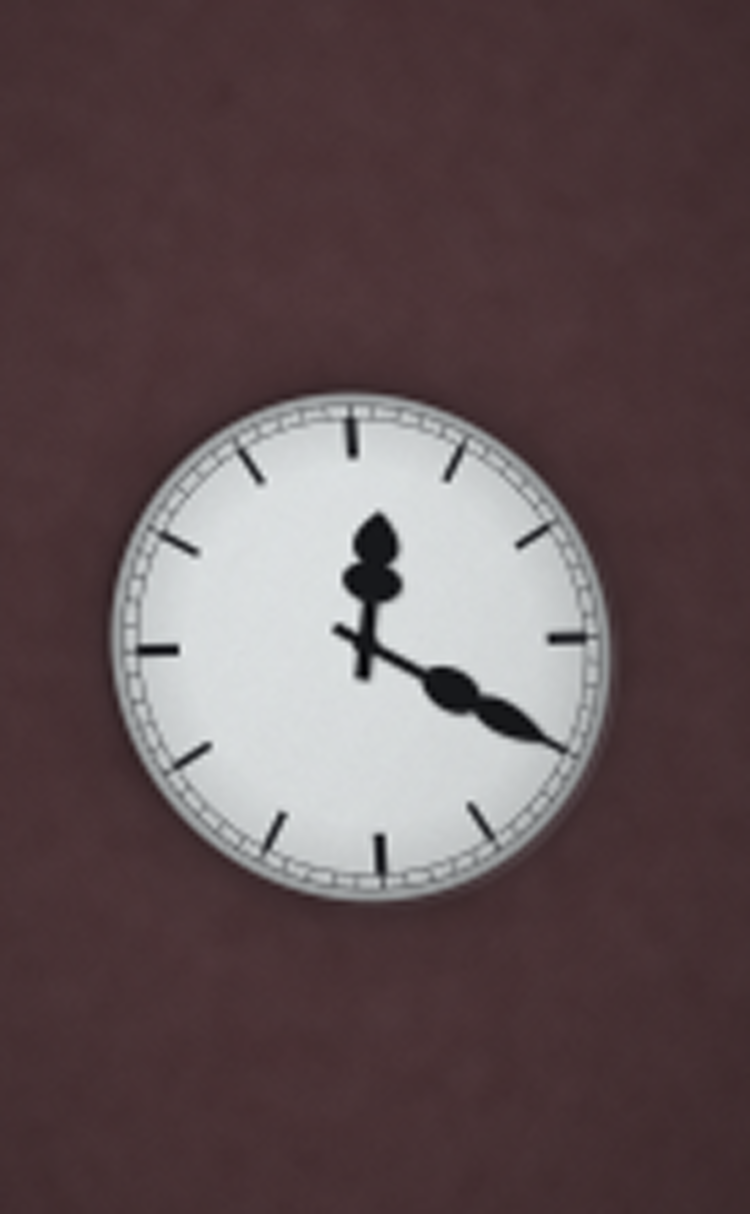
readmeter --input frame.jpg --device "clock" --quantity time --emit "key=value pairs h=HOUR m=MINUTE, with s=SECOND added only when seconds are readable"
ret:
h=12 m=20
